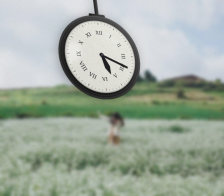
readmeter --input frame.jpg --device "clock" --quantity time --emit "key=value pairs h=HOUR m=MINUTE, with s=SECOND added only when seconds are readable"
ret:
h=5 m=19
